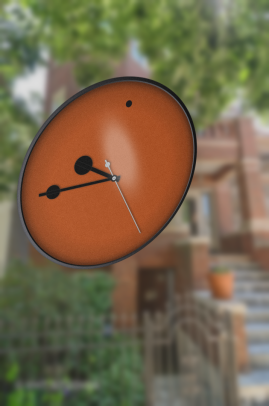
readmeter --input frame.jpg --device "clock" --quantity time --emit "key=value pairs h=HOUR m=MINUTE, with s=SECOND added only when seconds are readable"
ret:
h=9 m=43 s=24
